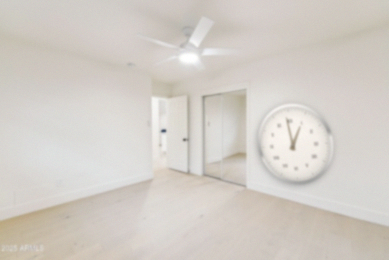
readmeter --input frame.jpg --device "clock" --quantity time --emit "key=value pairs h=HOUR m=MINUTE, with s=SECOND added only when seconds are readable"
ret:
h=12 m=59
